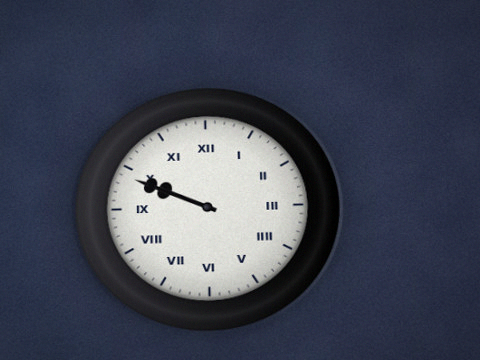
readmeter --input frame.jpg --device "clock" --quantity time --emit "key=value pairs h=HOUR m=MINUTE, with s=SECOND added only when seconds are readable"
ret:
h=9 m=49
